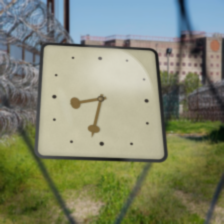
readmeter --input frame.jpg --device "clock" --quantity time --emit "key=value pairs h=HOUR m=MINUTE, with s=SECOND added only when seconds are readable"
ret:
h=8 m=32
